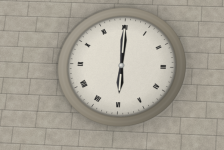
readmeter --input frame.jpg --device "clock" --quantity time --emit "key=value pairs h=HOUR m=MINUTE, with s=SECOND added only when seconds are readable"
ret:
h=6 m=0
